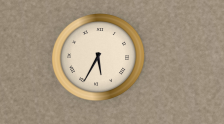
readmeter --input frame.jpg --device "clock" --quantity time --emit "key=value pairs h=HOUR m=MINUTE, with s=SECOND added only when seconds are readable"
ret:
h=5 m=34
